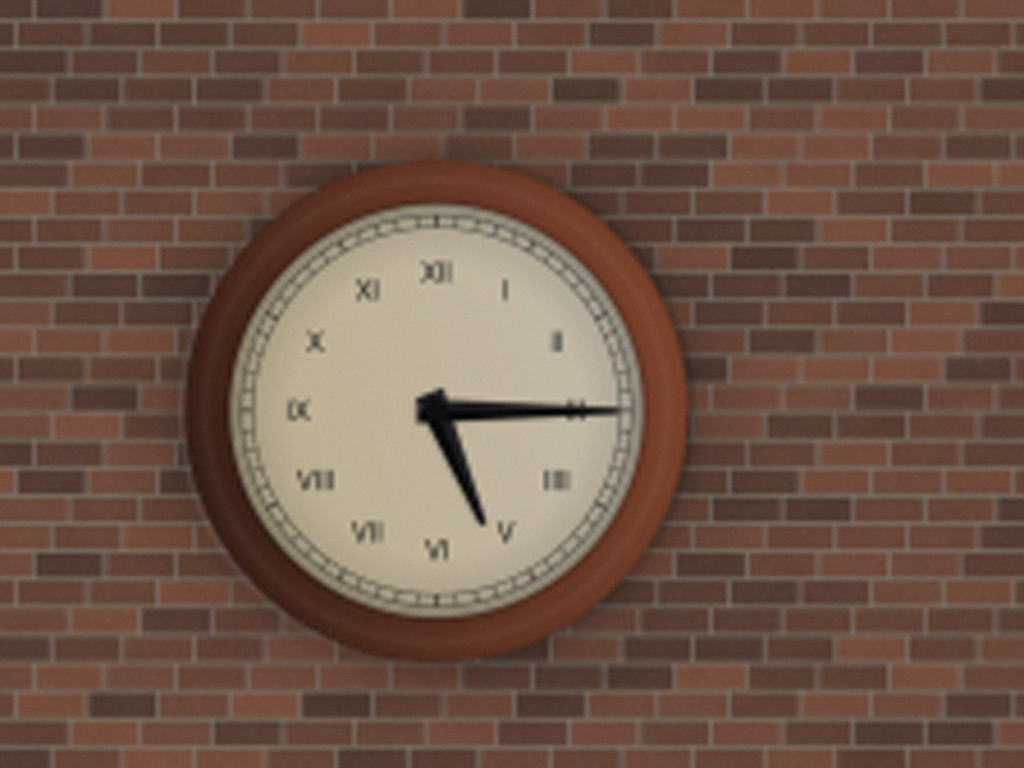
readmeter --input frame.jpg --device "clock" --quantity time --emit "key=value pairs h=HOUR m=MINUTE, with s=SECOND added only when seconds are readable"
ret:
h=5 m=15
